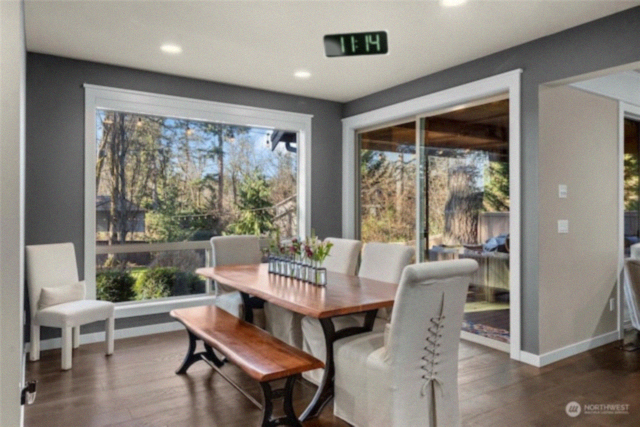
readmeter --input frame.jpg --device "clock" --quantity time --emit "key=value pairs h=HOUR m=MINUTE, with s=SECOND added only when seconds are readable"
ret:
h=11 m=14
